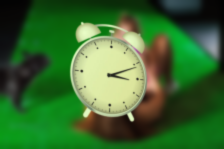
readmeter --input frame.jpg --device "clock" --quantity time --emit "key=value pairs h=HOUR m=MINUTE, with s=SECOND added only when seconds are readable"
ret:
h=3 m=11
